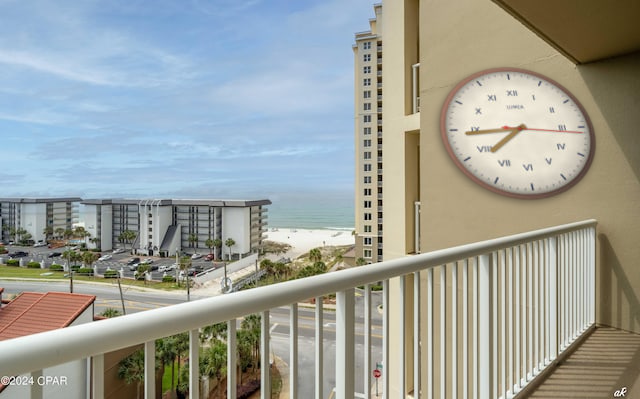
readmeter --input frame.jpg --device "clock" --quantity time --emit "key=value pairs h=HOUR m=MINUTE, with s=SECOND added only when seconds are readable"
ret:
h=7 m=44 s=16
